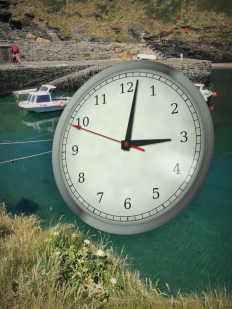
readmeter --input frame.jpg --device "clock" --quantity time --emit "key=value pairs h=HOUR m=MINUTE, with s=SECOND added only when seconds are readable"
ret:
h=3 m=1 s=49
